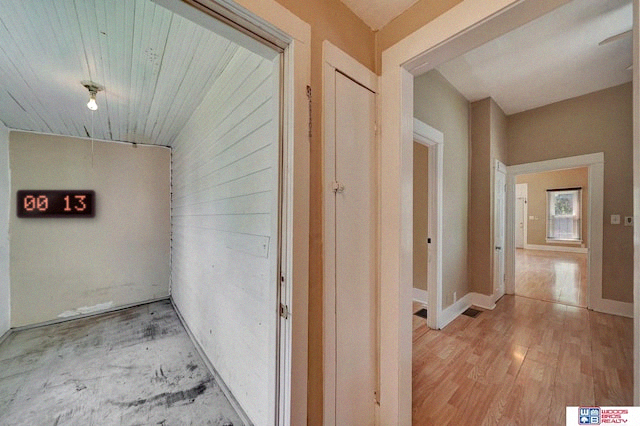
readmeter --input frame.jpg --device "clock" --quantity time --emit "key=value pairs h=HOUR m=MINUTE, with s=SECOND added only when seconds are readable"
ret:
h=0 m=13
